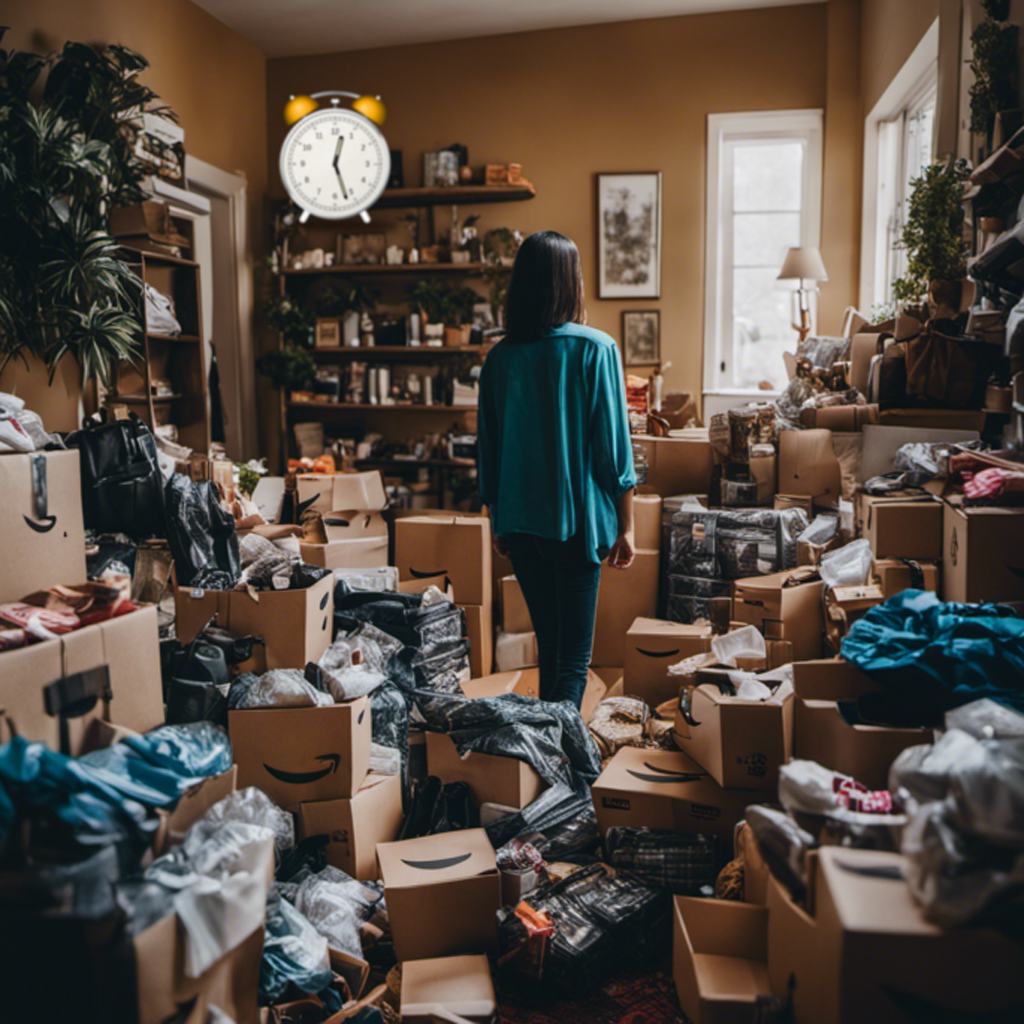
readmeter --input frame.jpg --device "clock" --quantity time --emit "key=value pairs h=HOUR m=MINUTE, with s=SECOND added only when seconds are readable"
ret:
h=12 m=27
